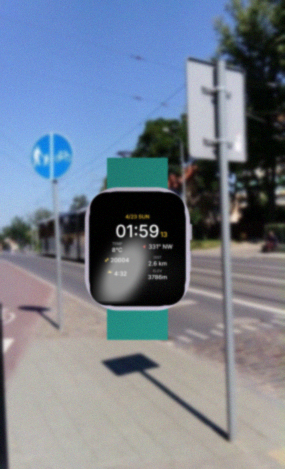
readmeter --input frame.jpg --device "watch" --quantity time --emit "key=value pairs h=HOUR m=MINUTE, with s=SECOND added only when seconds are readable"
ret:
h=1 m=59
